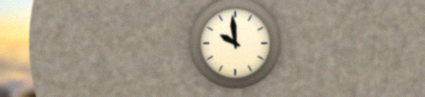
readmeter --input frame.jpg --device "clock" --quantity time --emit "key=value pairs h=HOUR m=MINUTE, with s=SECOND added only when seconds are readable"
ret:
h=9 m=59
